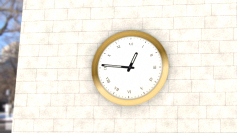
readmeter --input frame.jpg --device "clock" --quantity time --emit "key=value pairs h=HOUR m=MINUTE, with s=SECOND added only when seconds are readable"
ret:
h=12 m=46
